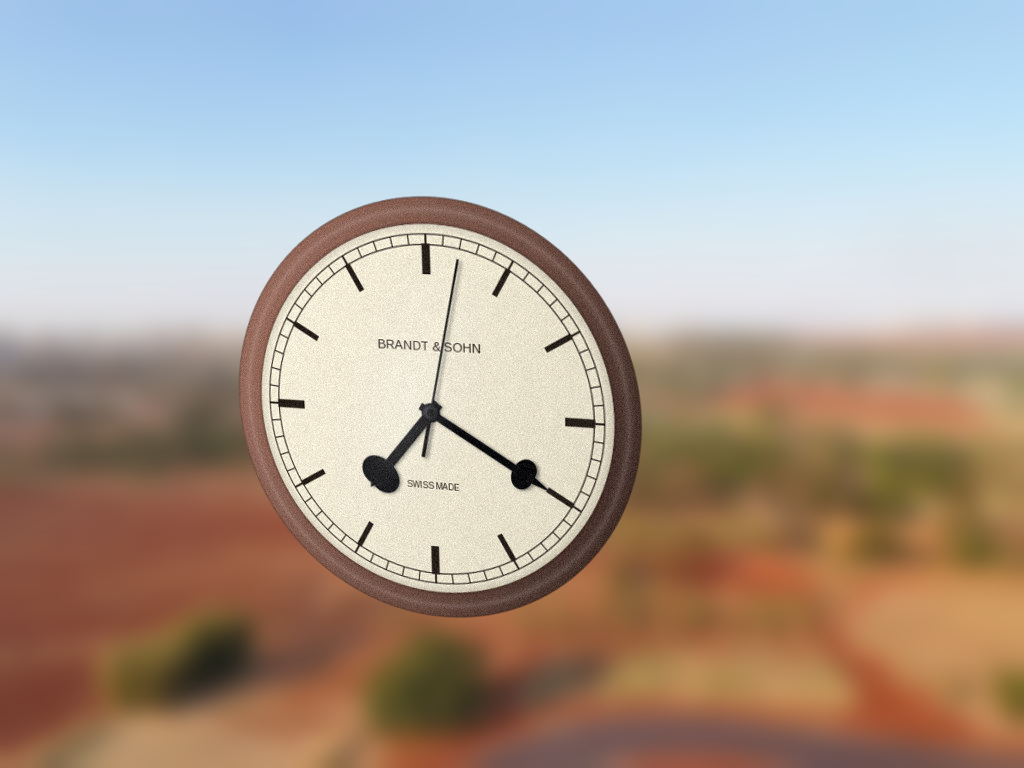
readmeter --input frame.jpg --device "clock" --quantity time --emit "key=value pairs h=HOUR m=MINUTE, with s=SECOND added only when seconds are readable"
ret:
h=7 m=20 s=2
